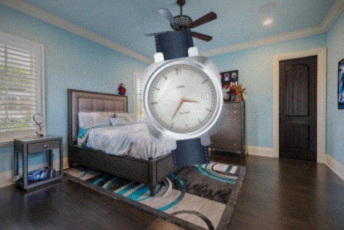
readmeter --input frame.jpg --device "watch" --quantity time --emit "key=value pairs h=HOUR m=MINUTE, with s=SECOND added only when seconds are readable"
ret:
h=3 m=36
